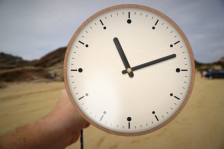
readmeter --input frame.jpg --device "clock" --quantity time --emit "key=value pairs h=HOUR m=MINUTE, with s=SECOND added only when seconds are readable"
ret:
h=11 m=12
